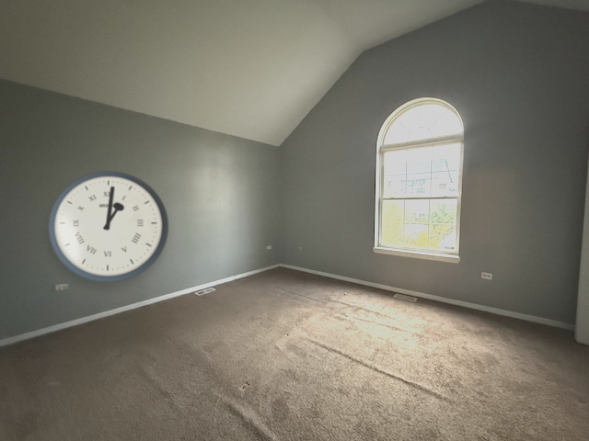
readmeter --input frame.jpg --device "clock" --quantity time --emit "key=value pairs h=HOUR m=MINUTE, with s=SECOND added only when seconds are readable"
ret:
h=1 m=1
